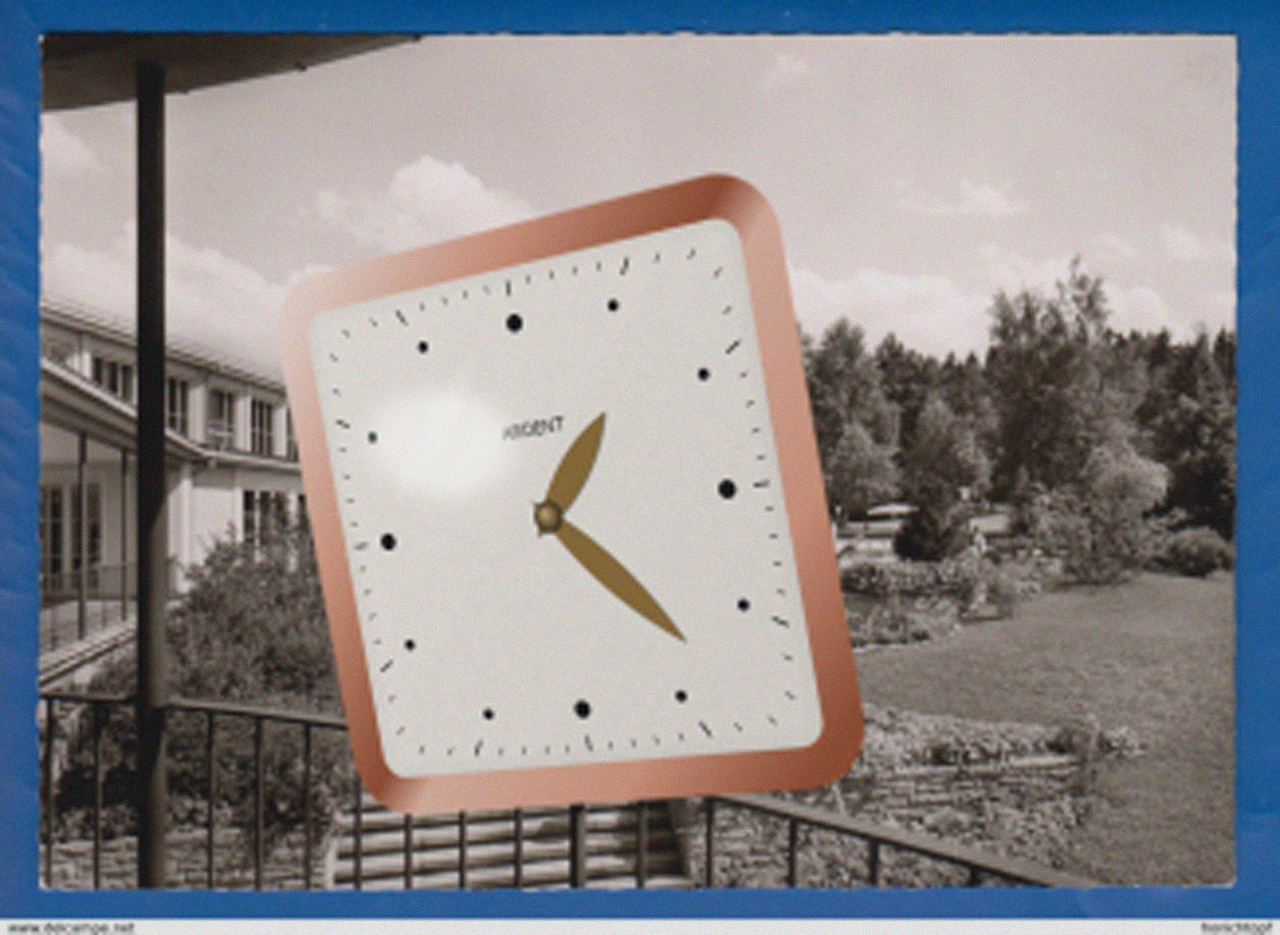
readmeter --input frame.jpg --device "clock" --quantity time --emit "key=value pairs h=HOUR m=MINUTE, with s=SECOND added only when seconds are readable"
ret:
h=1 m=23
